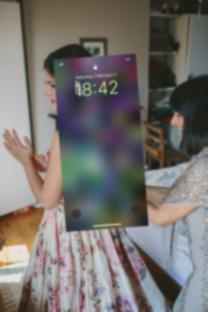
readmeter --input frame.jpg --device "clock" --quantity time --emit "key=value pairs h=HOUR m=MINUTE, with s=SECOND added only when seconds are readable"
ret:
h=18 m=42
